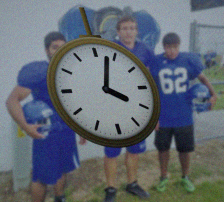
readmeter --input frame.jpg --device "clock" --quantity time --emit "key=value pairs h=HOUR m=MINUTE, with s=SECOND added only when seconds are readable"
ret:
h=4 m=3
